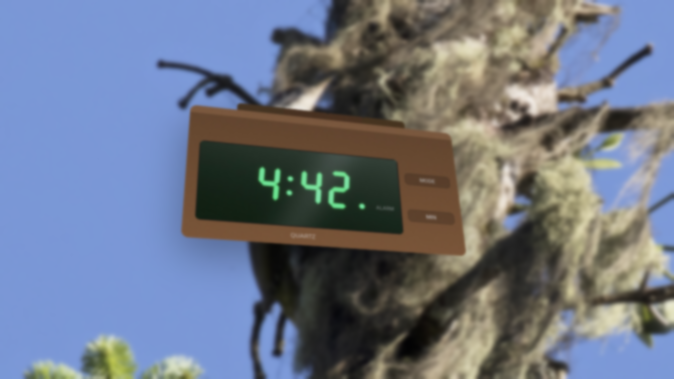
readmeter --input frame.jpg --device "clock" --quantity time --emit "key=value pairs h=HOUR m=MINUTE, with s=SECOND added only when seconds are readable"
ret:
h=4 m=42
